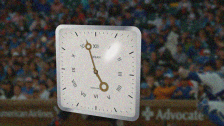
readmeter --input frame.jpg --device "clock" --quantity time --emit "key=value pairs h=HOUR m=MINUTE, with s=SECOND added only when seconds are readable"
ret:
h=4 m=57
